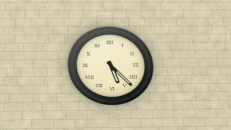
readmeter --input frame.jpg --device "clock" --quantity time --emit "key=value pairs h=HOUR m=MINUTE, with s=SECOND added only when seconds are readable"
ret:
h=5 m=23
